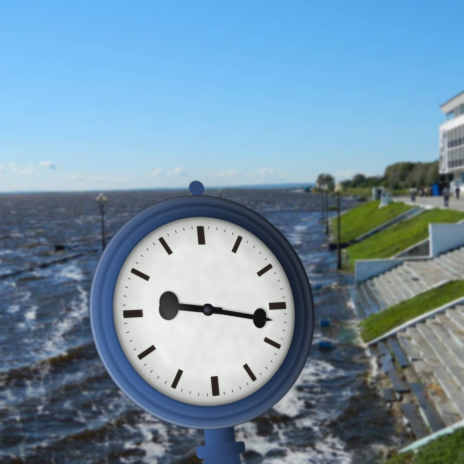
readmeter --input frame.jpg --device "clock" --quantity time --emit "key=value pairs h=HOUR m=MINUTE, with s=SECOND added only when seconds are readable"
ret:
h=9 m=17
